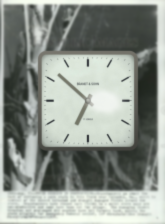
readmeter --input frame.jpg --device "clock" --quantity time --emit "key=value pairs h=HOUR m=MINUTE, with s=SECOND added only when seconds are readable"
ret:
h=6 m=52
